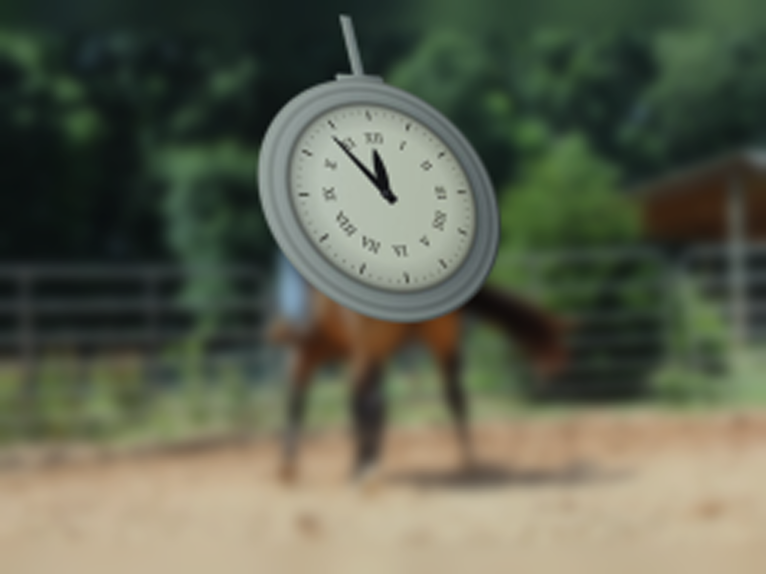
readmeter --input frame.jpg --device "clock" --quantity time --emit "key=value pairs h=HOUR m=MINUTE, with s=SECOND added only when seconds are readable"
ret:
h=11 m=54
